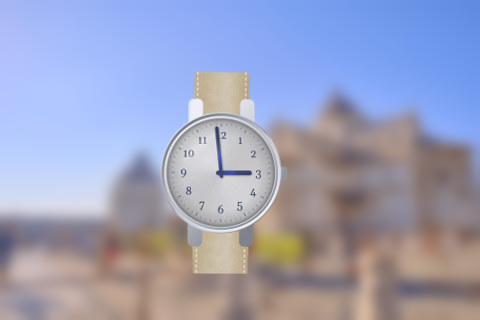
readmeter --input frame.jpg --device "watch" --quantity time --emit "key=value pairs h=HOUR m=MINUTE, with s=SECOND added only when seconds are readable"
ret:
h=2 m=59
